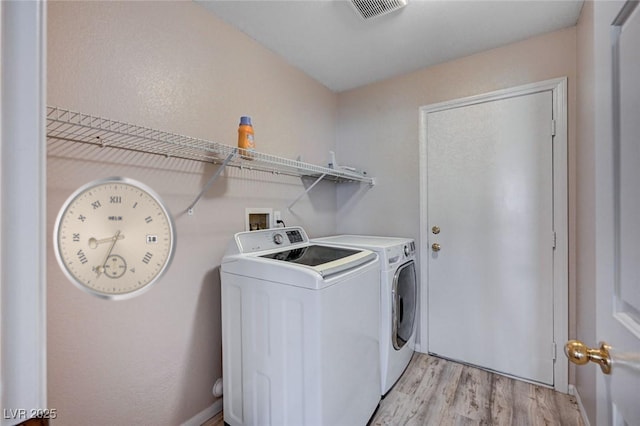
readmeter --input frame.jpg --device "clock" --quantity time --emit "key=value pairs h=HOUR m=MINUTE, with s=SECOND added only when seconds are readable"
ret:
h=8 m=34
